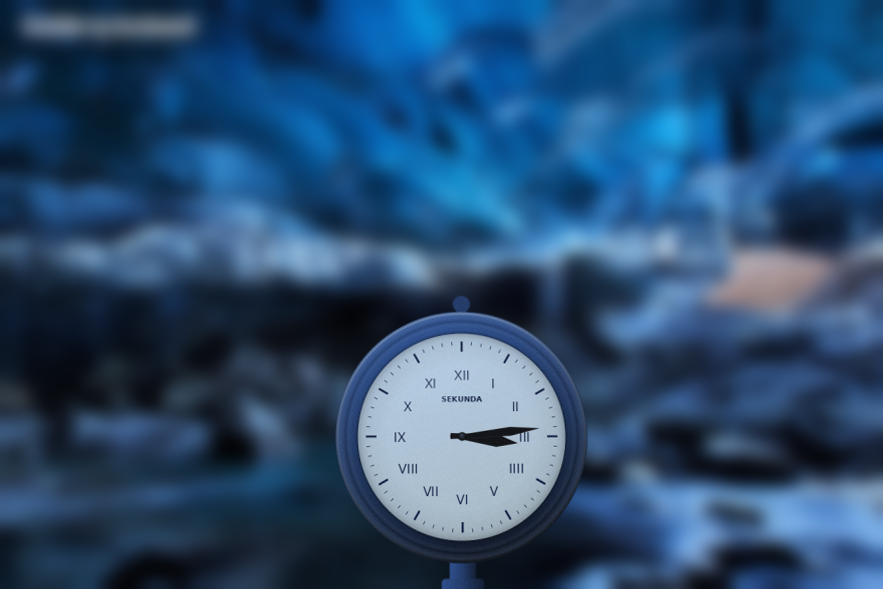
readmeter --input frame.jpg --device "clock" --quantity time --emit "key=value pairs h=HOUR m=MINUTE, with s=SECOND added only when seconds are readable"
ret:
h=3 m=14
